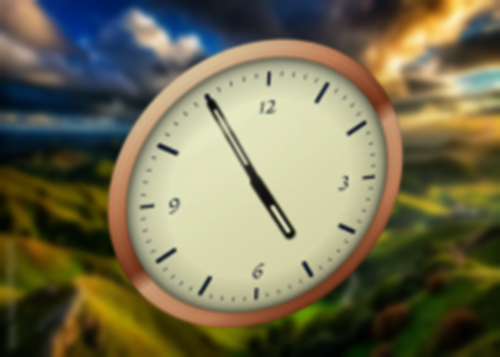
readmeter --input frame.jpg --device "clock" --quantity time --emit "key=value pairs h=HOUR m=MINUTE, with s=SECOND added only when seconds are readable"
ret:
h=4 m=55
